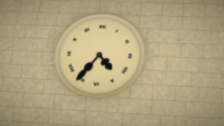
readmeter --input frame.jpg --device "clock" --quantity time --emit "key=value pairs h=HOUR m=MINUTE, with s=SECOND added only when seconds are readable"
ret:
h=4 m=36
